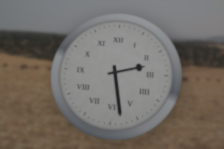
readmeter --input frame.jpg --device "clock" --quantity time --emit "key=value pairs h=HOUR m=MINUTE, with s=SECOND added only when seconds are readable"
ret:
h=2 m=28
